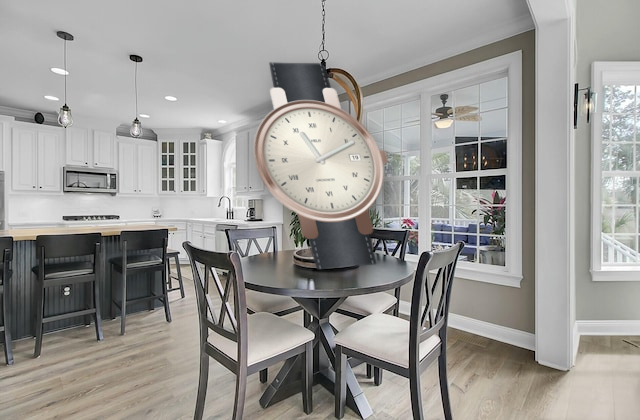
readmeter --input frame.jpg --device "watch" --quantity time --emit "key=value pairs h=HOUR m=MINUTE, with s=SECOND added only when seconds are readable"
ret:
h=11 m=11
